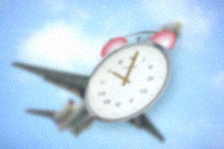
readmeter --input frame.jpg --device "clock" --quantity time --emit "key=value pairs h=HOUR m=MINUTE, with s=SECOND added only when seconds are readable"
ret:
h=10 m=1
